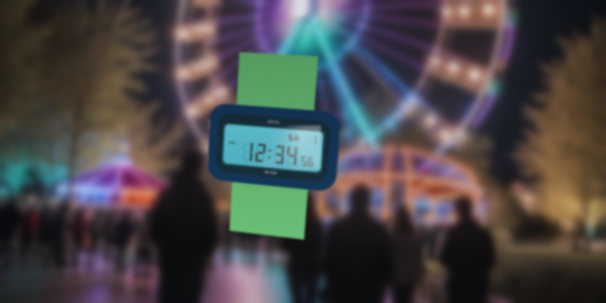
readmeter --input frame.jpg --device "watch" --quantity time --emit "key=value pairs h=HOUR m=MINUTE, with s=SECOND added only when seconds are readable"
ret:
h=12 m=34
